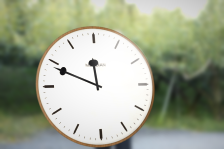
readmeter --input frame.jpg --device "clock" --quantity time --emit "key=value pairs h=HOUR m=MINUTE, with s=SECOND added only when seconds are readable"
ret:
h=11 m=49
